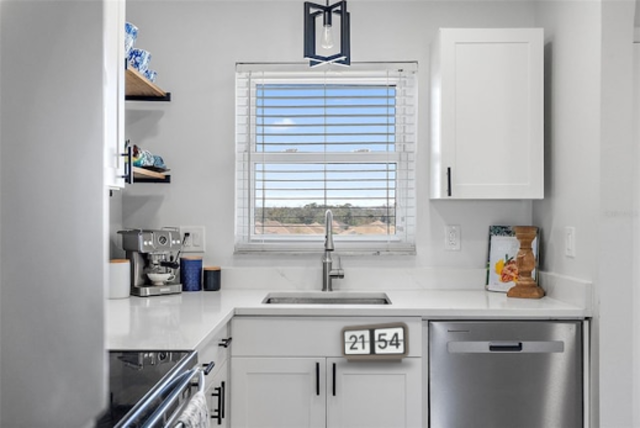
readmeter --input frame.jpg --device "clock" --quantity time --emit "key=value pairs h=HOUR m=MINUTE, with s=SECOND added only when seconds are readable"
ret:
h=21 m=54
